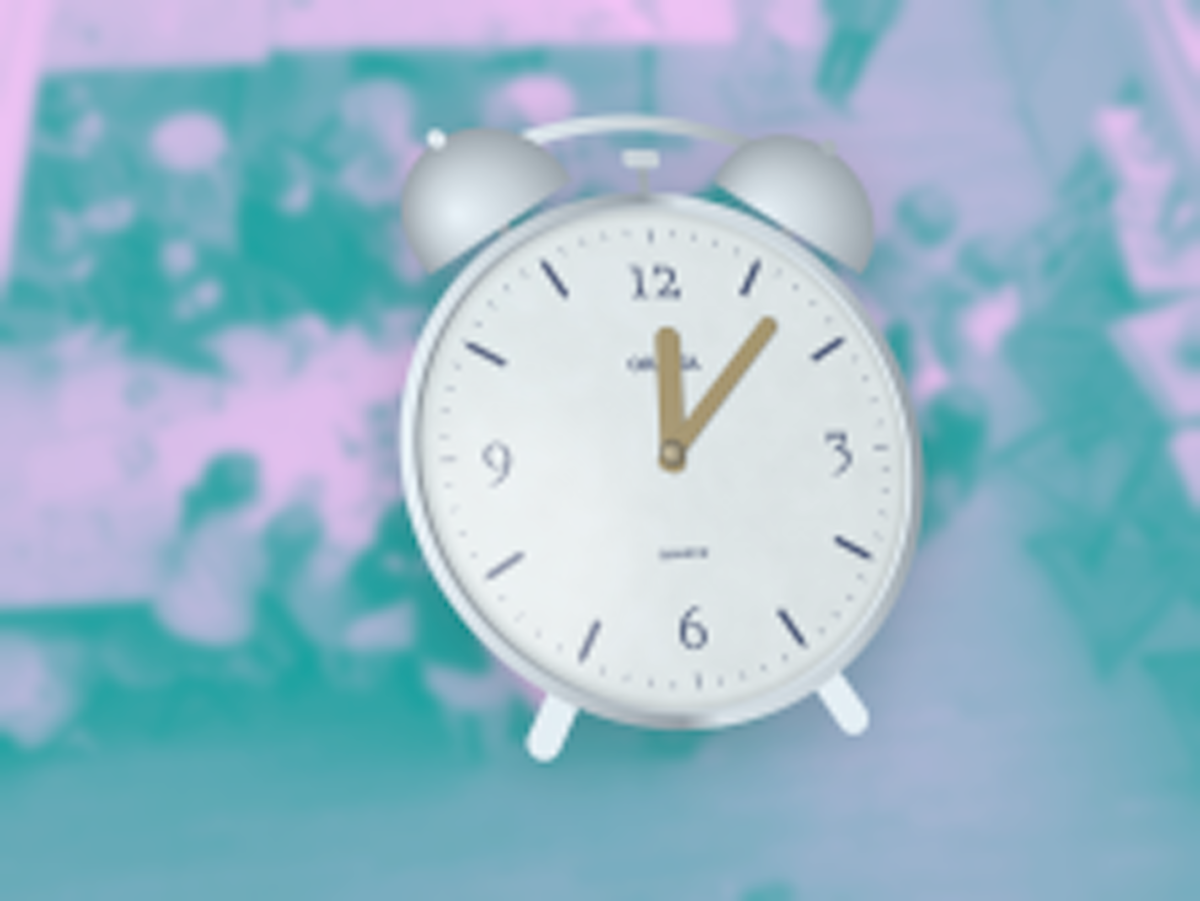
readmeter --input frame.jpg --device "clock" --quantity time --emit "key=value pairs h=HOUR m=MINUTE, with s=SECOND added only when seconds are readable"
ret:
h=12 m=7
